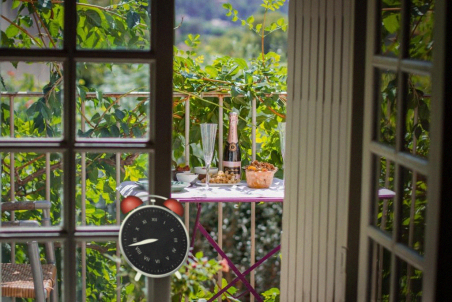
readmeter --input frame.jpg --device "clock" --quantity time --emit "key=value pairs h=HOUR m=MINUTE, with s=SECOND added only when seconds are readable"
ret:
h=8 m=43
